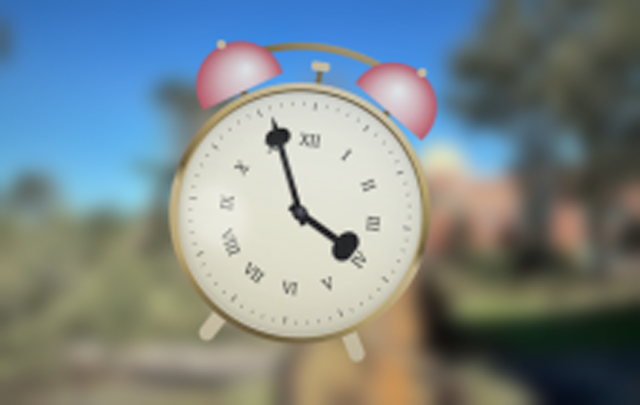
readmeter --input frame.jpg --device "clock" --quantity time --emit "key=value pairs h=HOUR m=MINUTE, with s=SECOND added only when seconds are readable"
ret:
h=3 m=56
